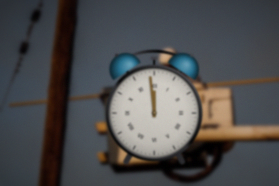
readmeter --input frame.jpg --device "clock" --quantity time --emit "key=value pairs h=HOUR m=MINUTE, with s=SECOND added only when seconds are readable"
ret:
h=11 m=59
